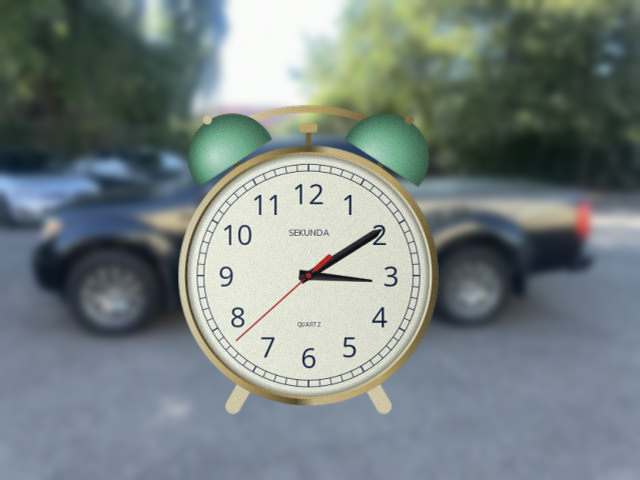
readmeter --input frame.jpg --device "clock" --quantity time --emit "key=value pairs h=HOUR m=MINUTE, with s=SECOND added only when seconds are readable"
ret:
h=3 m=9 s=38
